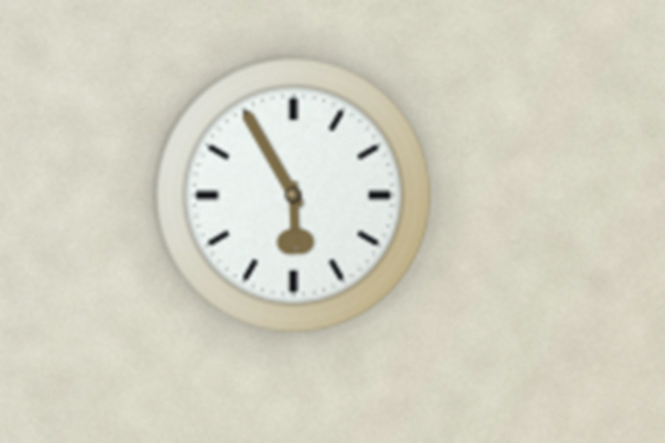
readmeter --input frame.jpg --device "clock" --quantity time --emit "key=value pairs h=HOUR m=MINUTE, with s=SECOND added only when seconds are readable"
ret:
h=5 m=55
